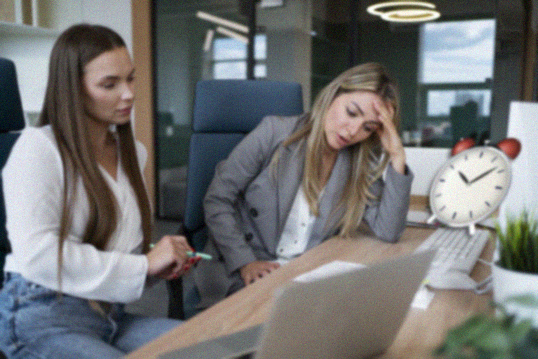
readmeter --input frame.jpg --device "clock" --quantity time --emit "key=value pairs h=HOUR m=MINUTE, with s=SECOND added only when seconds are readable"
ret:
h=10 m=8
